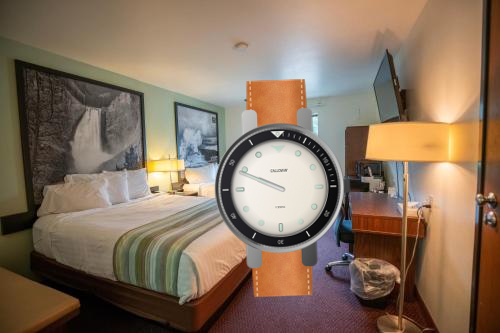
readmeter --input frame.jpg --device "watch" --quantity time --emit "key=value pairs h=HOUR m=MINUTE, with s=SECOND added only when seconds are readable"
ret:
h=9 m=49
